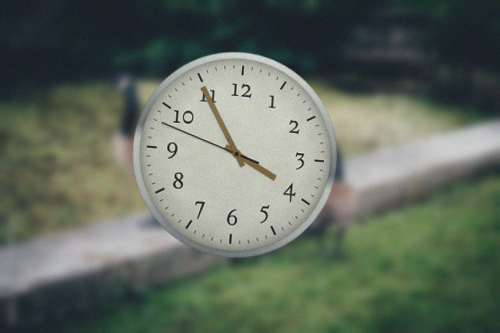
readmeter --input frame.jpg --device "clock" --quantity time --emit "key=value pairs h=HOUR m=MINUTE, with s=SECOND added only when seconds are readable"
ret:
h=3 m=54 s=48
